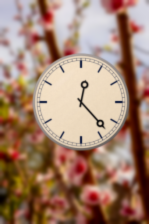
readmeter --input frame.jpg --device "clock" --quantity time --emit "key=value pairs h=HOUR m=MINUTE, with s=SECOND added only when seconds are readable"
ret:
h=12 m=23
